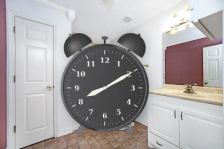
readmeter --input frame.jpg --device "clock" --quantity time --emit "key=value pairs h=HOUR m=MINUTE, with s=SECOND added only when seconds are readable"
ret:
h=8 m=10
